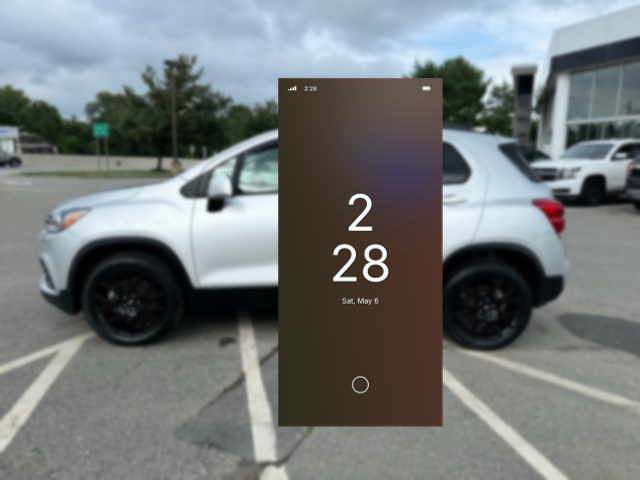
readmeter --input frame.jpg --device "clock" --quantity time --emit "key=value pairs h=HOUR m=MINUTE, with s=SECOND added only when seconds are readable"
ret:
h=2 m=28
